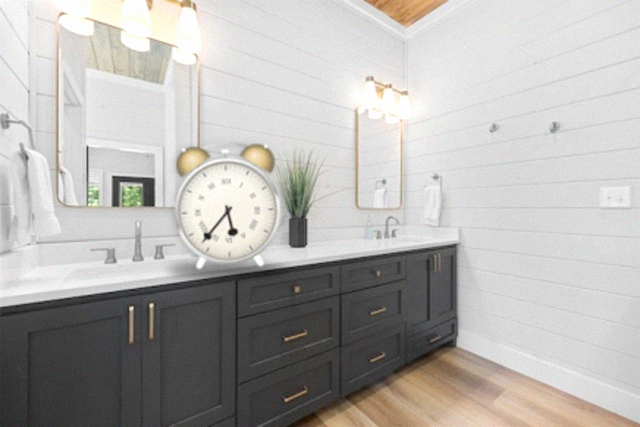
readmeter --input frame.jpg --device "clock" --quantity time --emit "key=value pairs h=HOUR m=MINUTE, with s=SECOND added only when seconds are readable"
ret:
h=5 m=37
